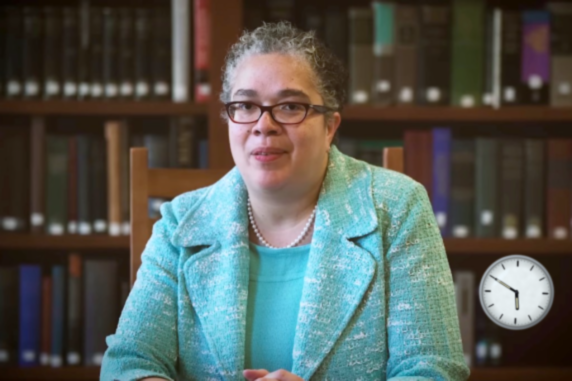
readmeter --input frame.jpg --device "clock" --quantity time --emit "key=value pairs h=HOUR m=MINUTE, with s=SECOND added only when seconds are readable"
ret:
h=5 m=50
